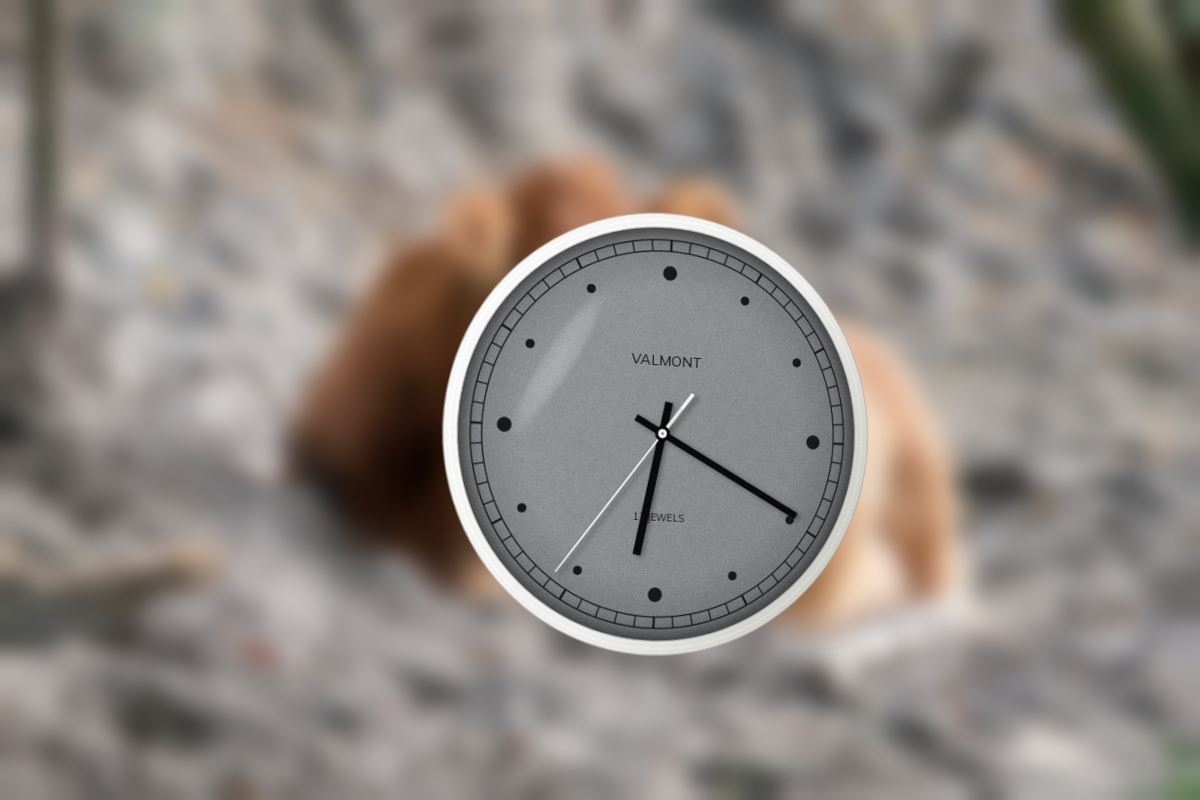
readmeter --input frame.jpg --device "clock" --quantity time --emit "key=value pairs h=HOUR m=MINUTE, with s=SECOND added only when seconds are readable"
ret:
h=6 m=19 s=36
